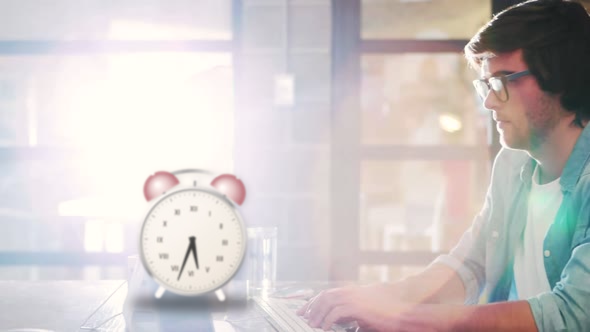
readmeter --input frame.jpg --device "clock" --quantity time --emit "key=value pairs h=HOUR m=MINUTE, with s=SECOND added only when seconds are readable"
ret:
h=5 m=33
